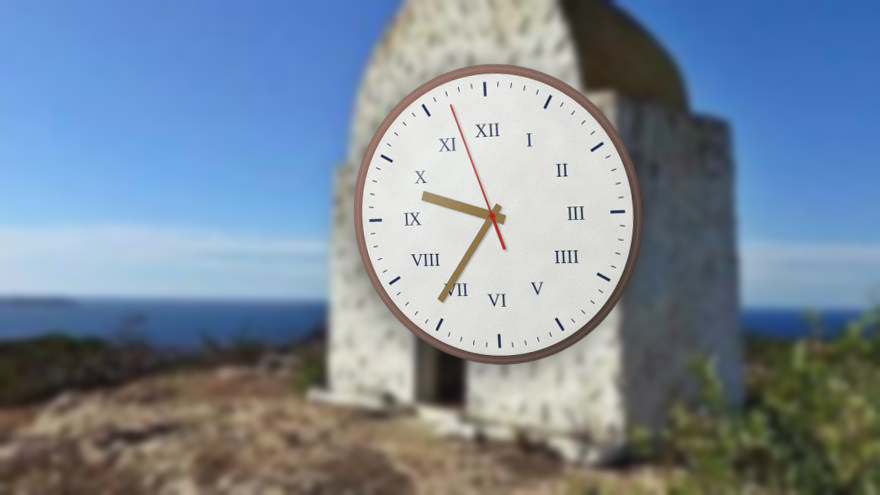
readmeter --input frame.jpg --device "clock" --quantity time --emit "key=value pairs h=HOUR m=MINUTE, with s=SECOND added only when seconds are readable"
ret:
h=9 m=35 s=57
